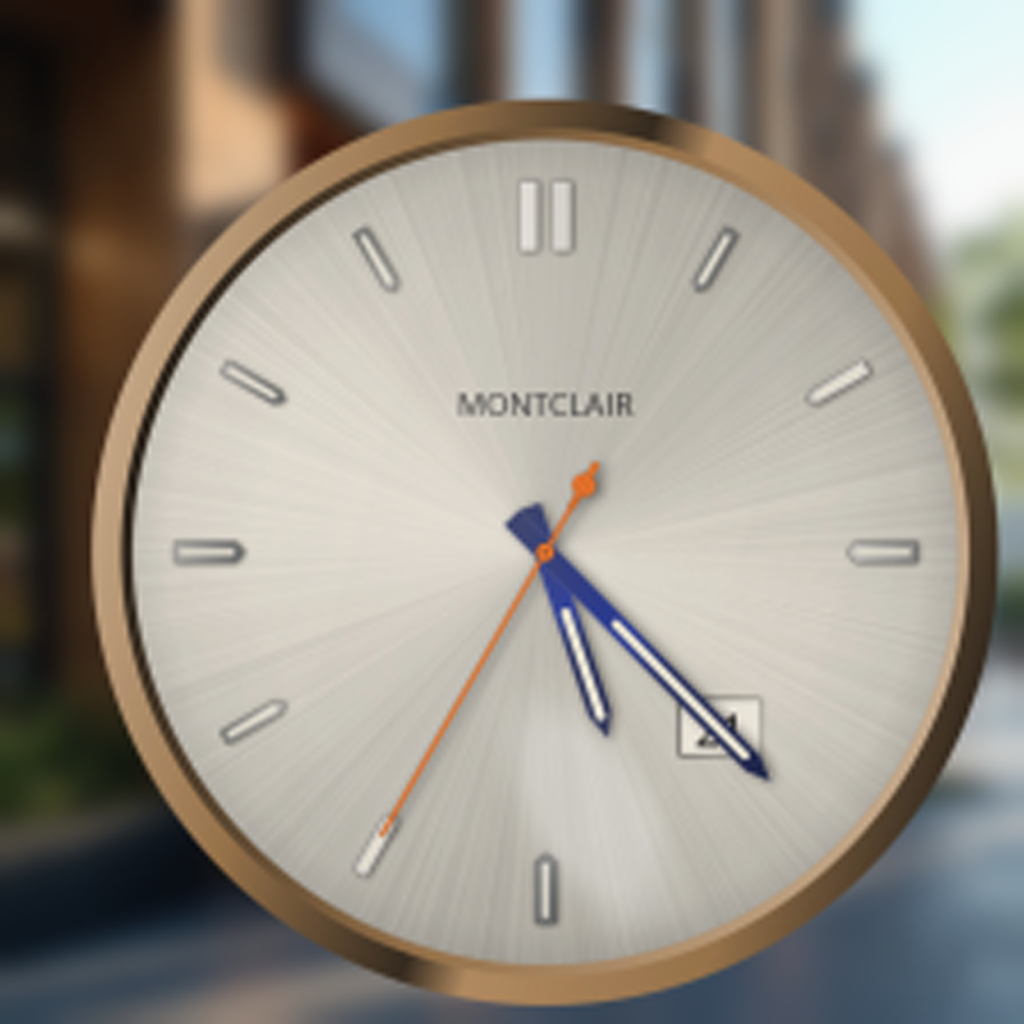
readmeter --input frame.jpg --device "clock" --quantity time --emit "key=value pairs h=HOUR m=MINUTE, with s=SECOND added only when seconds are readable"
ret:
h=5 m=22 s=35
